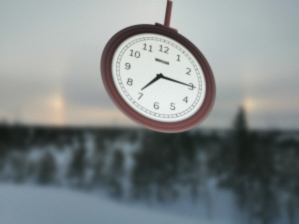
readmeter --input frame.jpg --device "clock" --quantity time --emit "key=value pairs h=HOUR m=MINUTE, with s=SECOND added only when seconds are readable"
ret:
h=7 m=15
